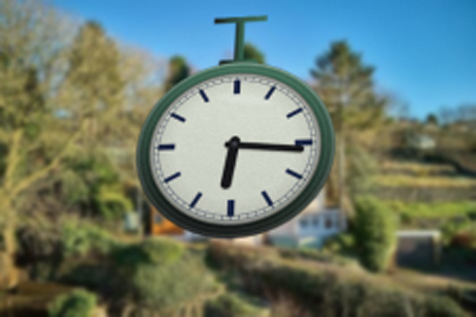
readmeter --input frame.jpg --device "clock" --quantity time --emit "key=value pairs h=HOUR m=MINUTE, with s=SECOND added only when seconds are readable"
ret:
h=6 m=16
